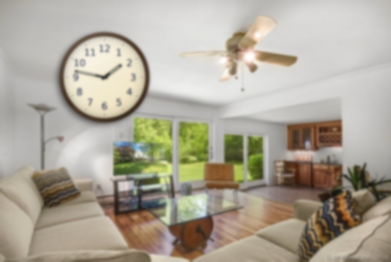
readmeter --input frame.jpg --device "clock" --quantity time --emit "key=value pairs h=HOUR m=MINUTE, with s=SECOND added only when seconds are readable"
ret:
h=1 m=47
